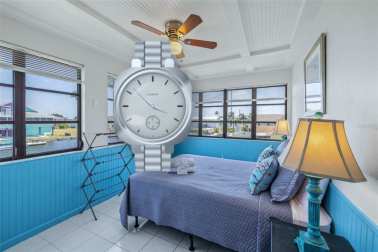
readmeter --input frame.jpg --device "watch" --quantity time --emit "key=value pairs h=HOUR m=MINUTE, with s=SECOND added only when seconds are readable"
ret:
h=3 m=52
